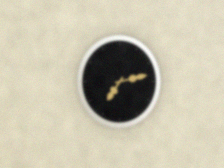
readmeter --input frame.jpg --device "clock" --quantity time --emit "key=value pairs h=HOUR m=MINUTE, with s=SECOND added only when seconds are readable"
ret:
h=7 m=13
